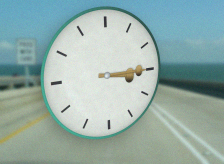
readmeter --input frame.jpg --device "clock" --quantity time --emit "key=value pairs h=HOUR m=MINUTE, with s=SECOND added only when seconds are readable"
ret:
h=3 m=15
